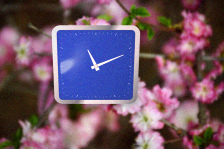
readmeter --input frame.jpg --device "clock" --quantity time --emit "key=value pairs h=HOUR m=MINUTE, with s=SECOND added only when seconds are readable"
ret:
h=11 m=11
